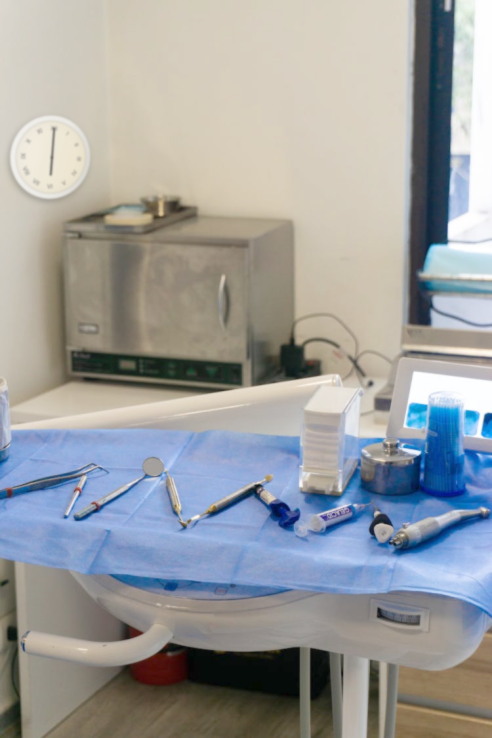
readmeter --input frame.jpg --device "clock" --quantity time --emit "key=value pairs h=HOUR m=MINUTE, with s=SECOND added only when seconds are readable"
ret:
h=6 m=0
